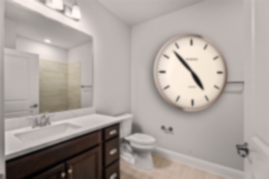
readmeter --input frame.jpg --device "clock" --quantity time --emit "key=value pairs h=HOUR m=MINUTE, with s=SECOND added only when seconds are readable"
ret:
h=4 m=53
